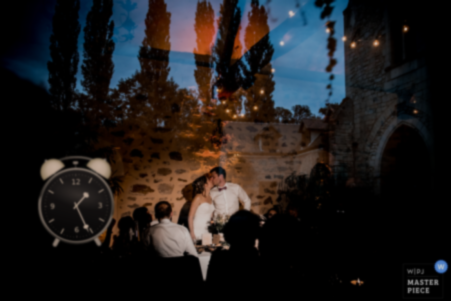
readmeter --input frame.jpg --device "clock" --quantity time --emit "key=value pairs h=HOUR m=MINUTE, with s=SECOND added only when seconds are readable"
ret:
h=1 m=26
